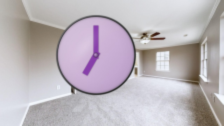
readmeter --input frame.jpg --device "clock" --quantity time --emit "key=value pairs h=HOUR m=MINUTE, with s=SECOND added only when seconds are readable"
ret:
h=7 m=0
